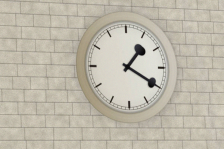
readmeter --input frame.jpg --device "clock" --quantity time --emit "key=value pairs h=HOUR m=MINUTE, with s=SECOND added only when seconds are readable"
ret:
h=1 m=20
